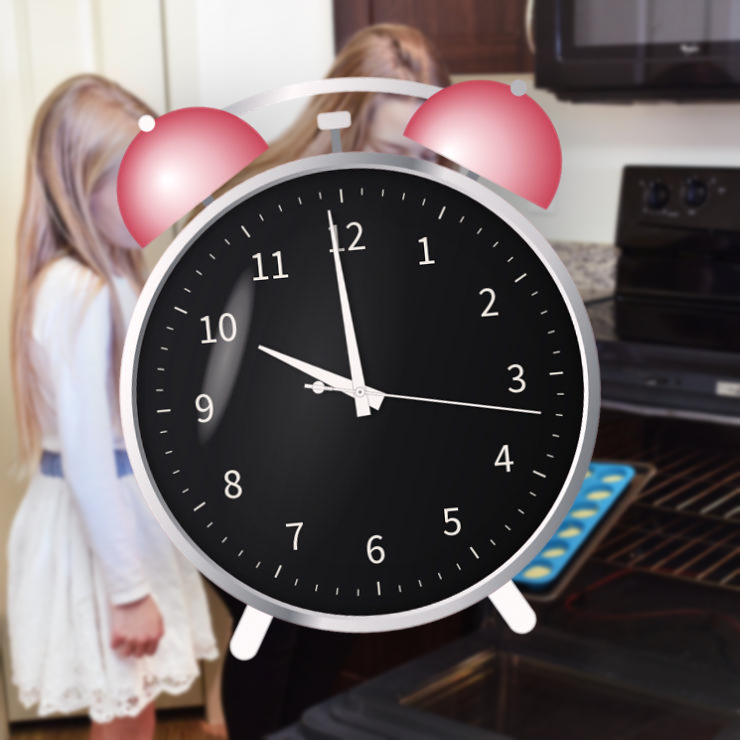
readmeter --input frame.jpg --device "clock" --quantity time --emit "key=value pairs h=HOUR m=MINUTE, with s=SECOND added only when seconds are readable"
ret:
h=9 m=59 s=17
